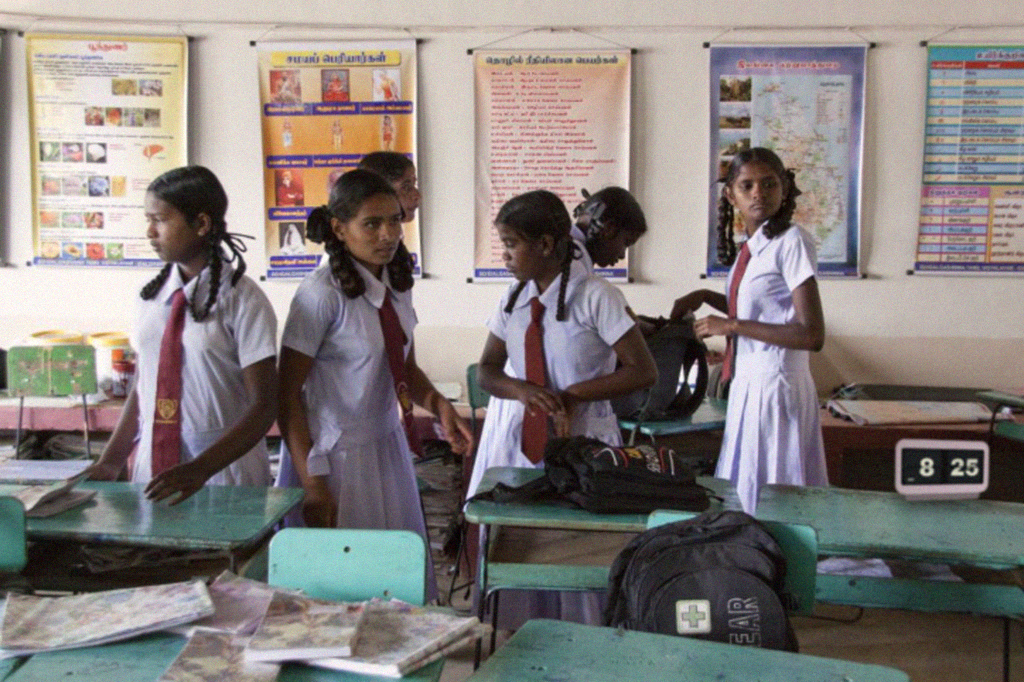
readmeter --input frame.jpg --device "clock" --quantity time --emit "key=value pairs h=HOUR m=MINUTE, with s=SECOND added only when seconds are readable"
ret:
h=8 m=25
